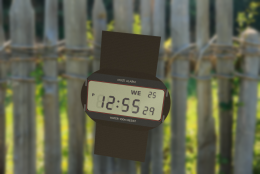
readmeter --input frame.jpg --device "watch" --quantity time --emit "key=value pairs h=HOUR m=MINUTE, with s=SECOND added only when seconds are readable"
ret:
h=12 m=55 s=29
